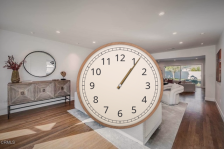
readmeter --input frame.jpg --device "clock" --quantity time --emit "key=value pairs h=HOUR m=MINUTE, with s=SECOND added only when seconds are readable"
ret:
h=1 m=6
